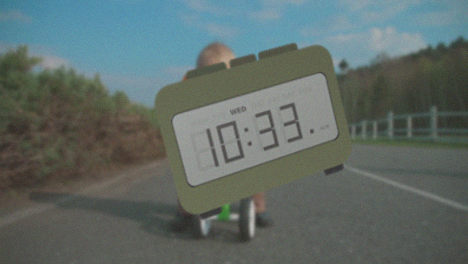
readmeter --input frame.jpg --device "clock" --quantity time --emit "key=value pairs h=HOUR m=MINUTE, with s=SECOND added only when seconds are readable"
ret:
h=10 m=33
